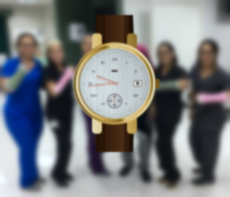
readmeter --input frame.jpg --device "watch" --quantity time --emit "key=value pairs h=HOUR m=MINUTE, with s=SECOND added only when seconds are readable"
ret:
h=9 m=44
